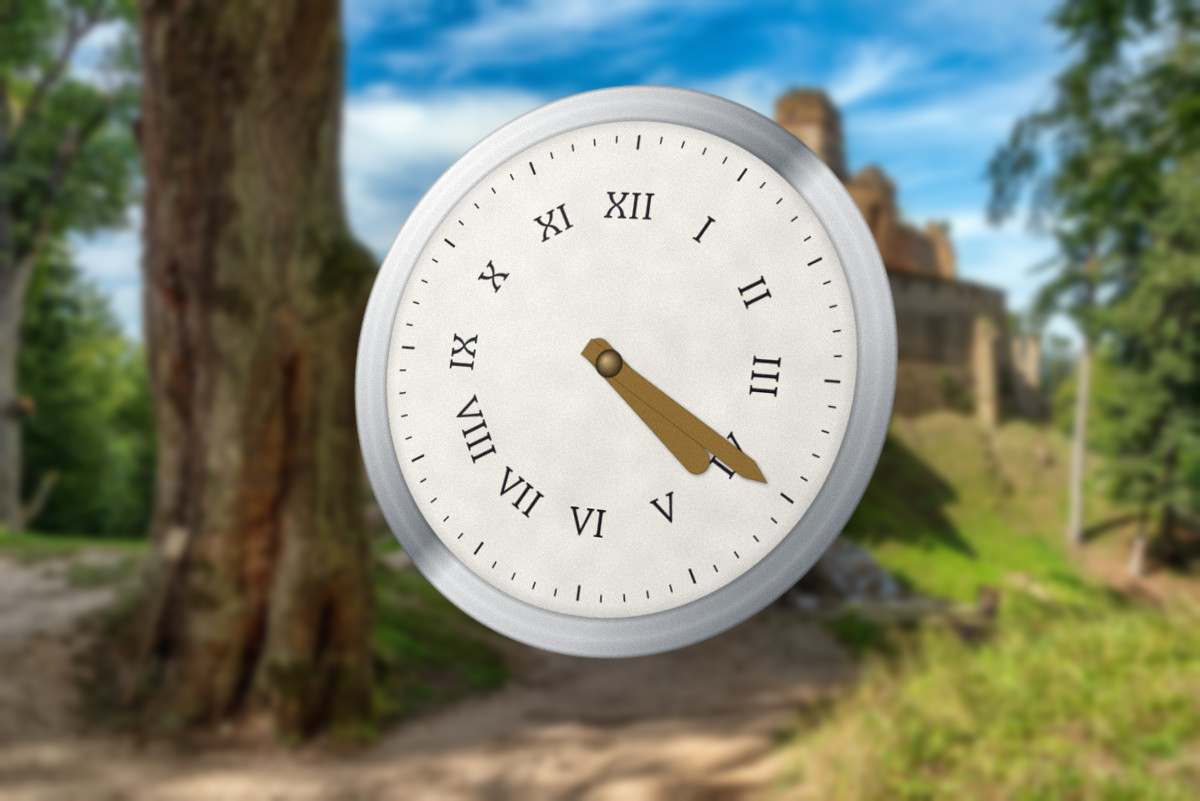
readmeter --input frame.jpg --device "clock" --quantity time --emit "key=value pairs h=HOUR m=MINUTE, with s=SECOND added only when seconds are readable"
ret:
h=4 m=20
